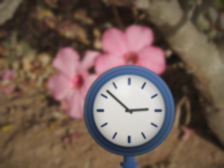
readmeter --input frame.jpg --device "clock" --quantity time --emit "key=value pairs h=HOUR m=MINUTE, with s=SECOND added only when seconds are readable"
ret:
h=2 m=52
